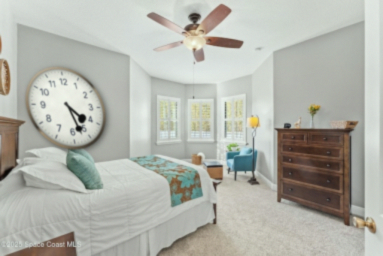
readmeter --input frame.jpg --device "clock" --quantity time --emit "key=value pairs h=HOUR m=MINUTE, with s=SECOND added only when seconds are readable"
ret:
h=4 m=27
